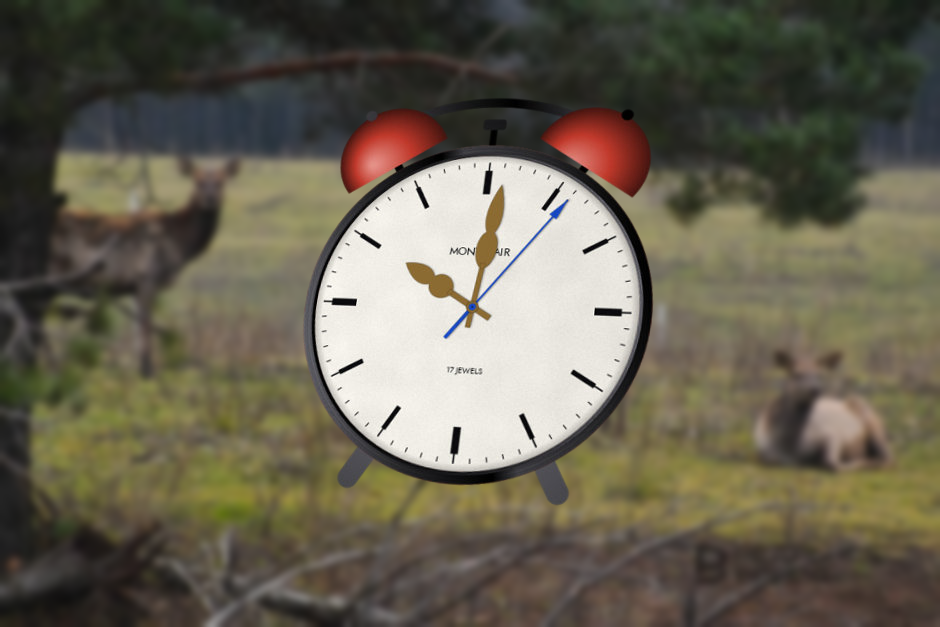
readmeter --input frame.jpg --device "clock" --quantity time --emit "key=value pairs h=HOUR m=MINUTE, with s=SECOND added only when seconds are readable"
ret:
h=10 m=1 s=6
